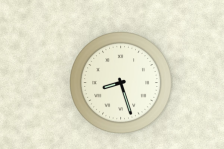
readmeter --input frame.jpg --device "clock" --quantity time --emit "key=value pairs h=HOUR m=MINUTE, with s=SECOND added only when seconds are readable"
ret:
h=8 m=27
